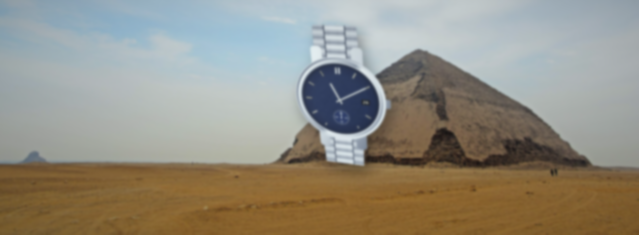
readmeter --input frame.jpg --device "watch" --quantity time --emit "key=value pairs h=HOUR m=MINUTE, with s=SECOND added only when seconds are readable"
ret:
h=11 m=10
